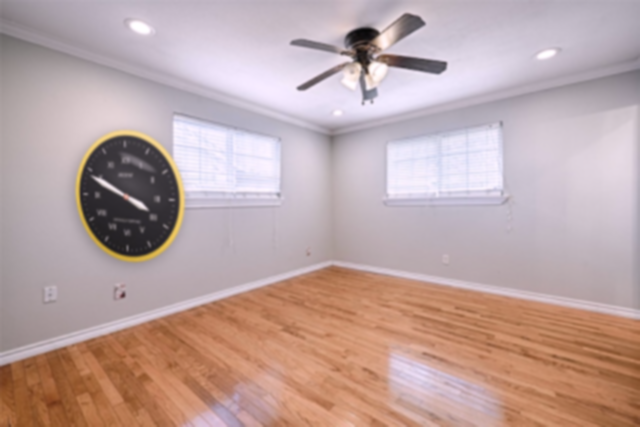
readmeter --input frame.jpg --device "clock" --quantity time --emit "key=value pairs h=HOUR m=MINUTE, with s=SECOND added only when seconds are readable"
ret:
h=3 m=49
